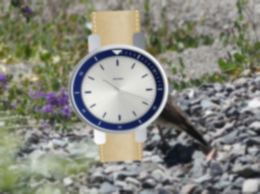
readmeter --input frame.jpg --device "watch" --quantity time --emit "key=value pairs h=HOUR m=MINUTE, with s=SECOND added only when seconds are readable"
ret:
h=10 m=19
